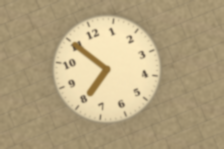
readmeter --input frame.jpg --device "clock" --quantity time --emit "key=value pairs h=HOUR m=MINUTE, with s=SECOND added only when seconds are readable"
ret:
h=7 m=55
